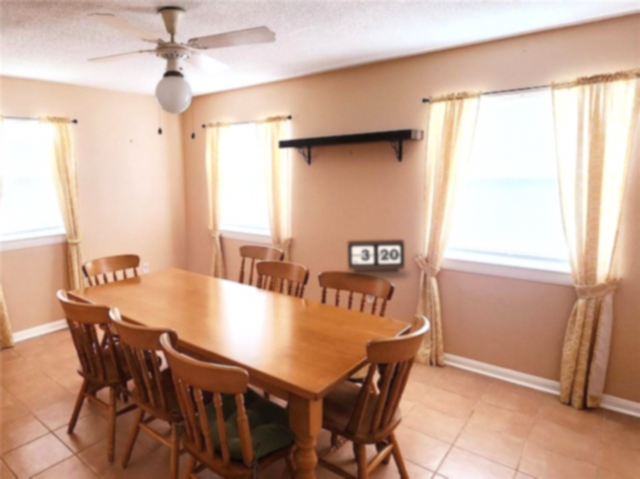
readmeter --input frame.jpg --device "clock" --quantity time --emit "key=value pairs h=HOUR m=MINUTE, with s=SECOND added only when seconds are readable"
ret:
h=3 m=20
